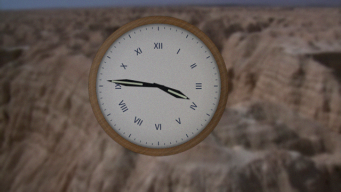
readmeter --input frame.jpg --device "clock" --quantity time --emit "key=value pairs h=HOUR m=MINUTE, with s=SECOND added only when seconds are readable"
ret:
h=3 m=46
